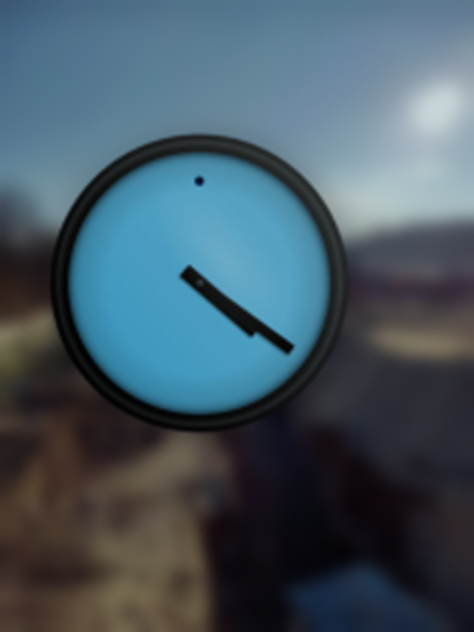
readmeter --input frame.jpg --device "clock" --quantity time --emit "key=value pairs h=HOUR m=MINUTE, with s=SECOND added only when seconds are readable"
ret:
h=4 m=21
